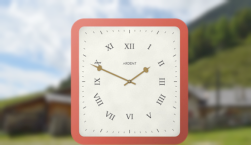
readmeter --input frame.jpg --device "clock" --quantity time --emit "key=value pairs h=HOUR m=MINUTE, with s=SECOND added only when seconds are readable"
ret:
h=1 m=49
